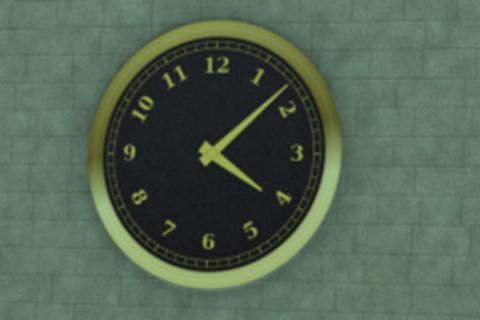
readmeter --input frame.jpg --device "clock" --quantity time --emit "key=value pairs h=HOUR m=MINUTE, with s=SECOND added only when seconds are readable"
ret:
h=4 m=8
